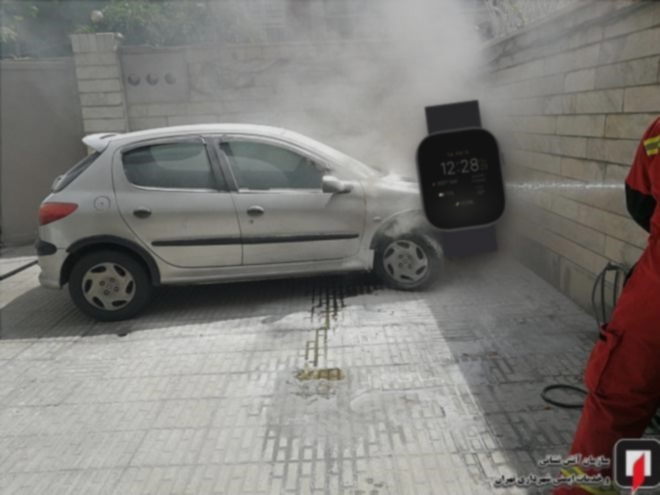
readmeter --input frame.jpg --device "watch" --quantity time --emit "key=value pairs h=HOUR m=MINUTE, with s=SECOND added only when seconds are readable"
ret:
h=12 m=28
